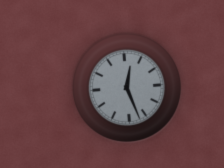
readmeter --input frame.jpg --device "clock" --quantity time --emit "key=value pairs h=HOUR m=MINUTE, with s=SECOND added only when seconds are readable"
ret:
h=12 m=27
